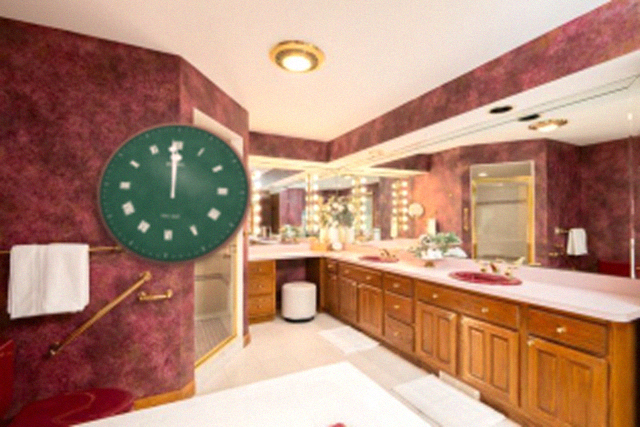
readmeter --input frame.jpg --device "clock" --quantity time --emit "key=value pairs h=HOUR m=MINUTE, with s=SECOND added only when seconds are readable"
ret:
h=11 m=59
